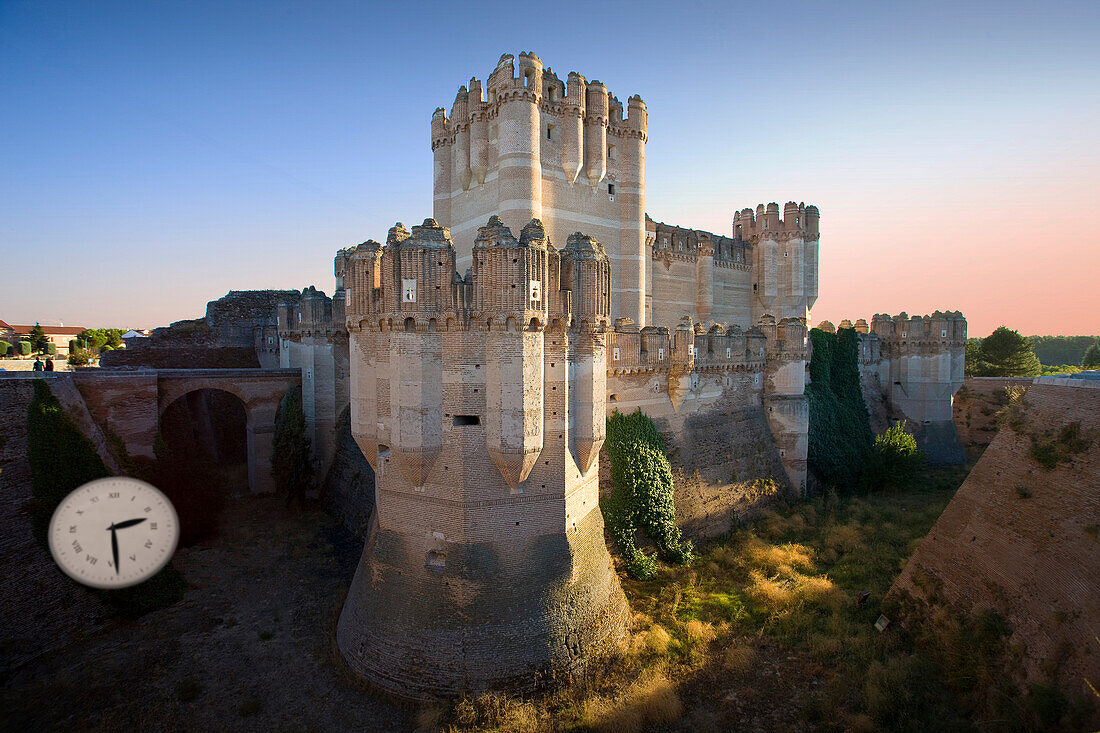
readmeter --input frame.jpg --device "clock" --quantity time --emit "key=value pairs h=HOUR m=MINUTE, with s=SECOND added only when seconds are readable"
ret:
h=2 m=29
